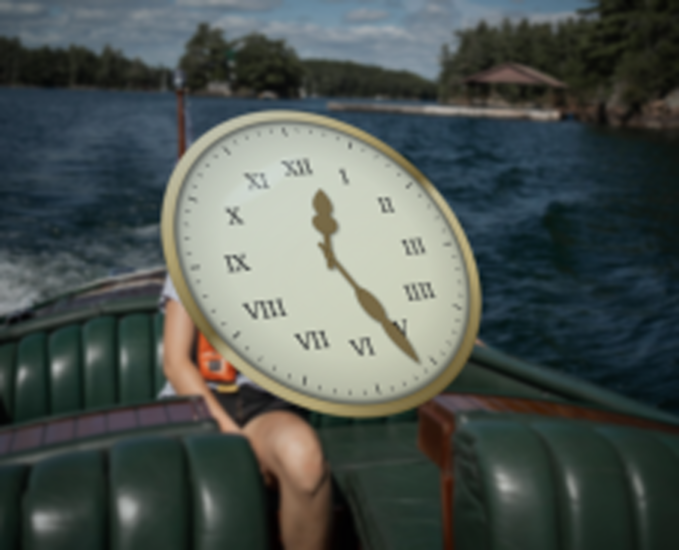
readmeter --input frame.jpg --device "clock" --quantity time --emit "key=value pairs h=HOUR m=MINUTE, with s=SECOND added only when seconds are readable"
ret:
h=12 m=26
